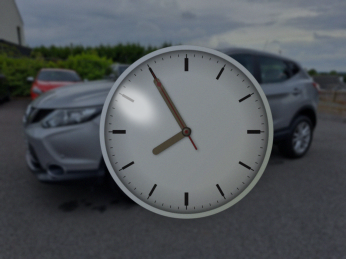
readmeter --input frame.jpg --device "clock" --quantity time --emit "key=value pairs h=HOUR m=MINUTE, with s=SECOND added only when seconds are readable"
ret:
h=7 m=54 s=55
